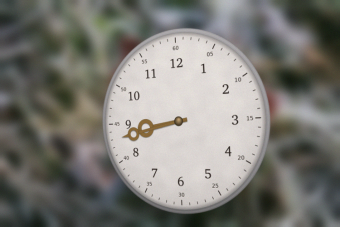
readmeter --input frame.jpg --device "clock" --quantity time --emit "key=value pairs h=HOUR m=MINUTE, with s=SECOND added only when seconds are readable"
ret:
h=8 m=43
